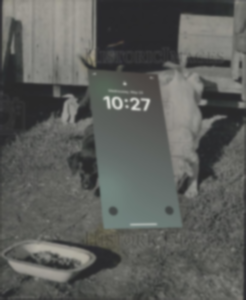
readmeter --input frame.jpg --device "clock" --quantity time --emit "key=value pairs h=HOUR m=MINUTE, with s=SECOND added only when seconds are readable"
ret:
h=10 m=27
